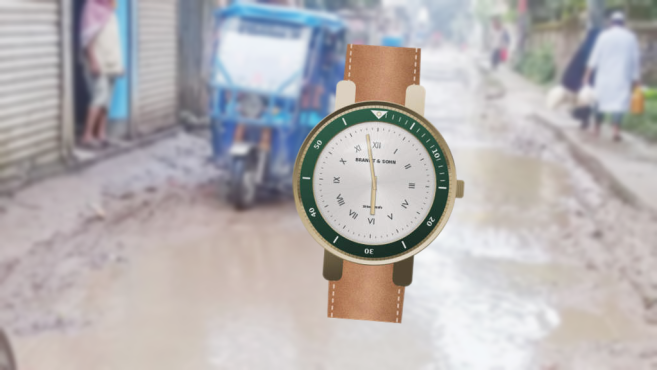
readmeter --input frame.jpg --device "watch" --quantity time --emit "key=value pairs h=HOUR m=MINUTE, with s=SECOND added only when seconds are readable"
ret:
h=5 m=58
